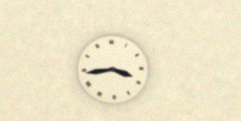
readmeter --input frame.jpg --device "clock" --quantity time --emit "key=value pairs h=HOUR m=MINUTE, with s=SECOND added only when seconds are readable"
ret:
h=3 m=44
